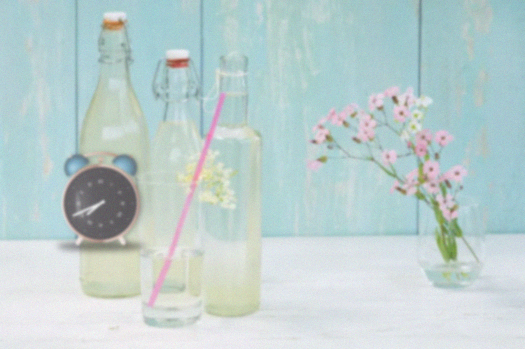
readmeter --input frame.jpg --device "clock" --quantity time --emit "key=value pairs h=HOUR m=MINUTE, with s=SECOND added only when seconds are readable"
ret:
h=7 m=41
